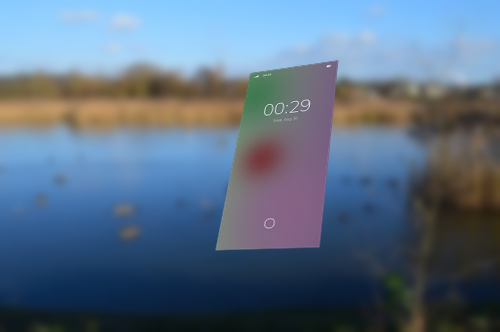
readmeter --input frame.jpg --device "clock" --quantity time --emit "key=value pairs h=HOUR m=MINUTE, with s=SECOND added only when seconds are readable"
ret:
h=0 m=29
